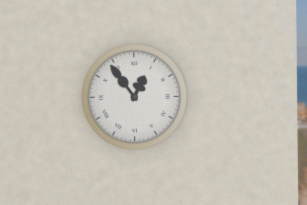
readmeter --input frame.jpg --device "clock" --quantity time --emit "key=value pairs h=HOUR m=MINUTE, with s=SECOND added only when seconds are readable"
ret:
h=12 m=54
